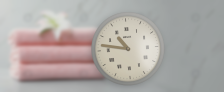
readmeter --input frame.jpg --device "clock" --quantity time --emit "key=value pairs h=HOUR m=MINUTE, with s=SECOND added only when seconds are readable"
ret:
h=10 m=47
